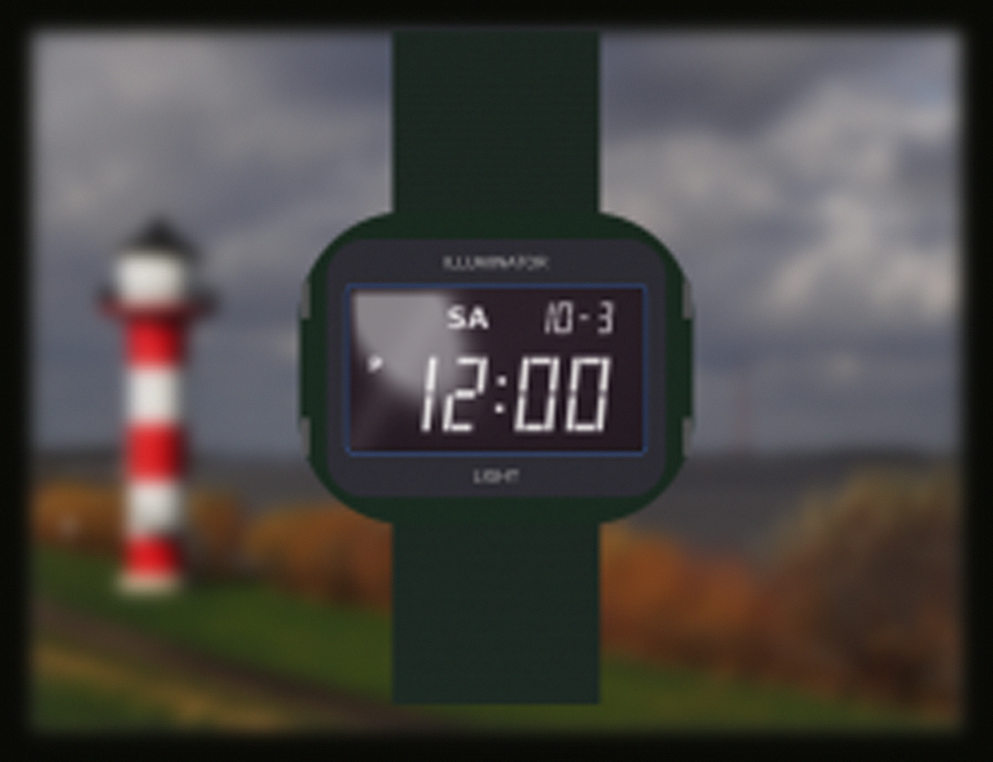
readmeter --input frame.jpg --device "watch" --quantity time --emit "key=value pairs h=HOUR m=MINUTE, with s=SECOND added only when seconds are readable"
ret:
h=12 m=0
